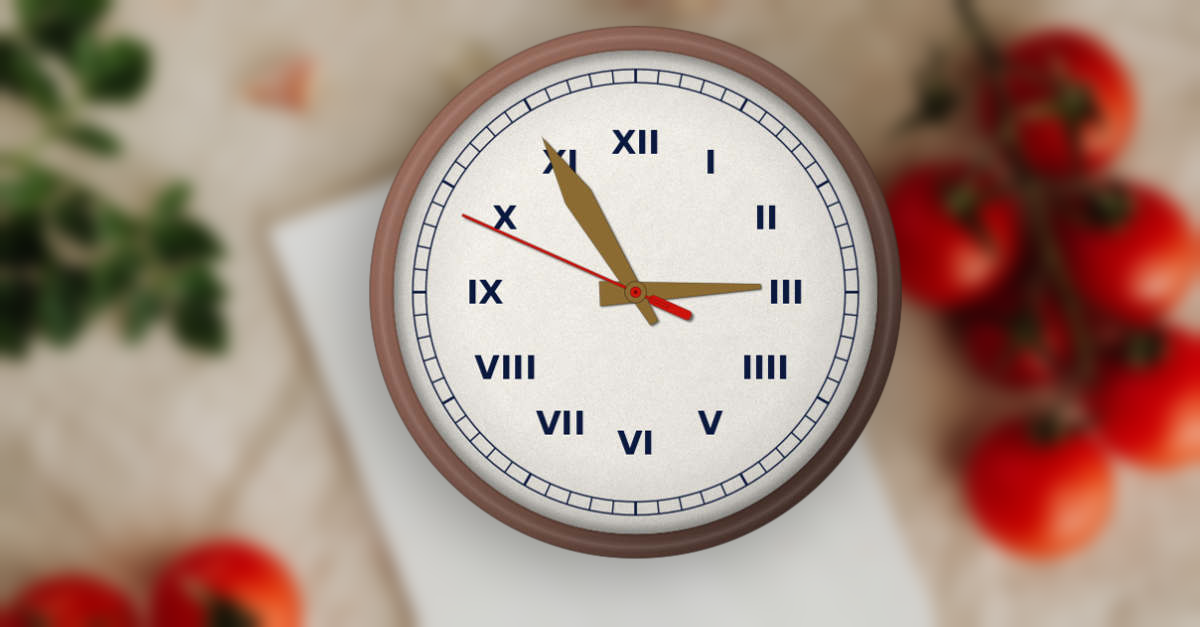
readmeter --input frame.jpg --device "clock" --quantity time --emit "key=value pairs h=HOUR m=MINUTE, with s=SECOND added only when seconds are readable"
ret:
h=2 m=54 s=49
